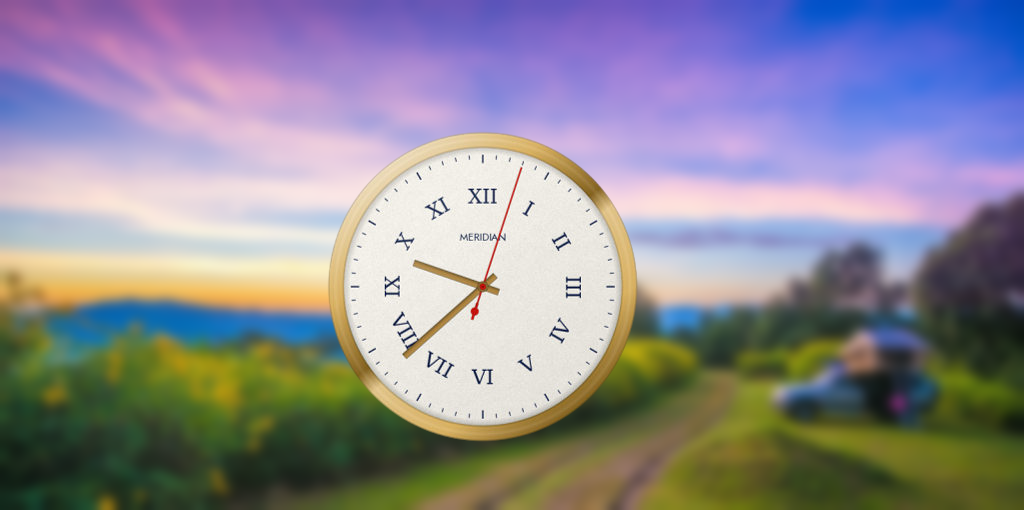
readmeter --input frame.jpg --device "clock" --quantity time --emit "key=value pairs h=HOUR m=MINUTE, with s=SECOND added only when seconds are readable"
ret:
h=9 m=38 s=3
